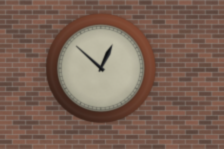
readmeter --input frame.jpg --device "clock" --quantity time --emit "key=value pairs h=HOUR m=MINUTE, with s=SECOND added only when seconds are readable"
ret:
h=12 m=52
